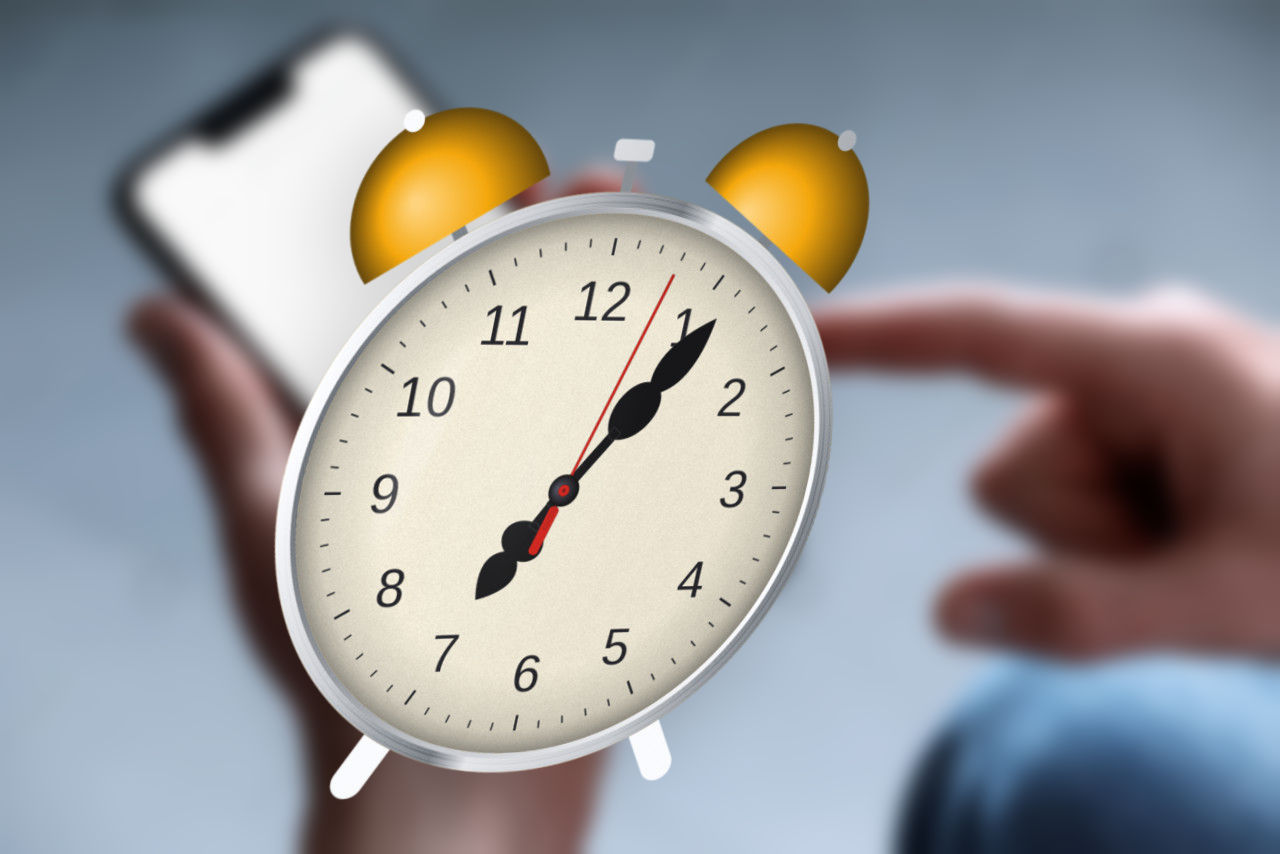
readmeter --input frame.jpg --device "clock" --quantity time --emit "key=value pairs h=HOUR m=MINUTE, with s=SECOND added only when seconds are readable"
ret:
h=7 m=6 s=3
